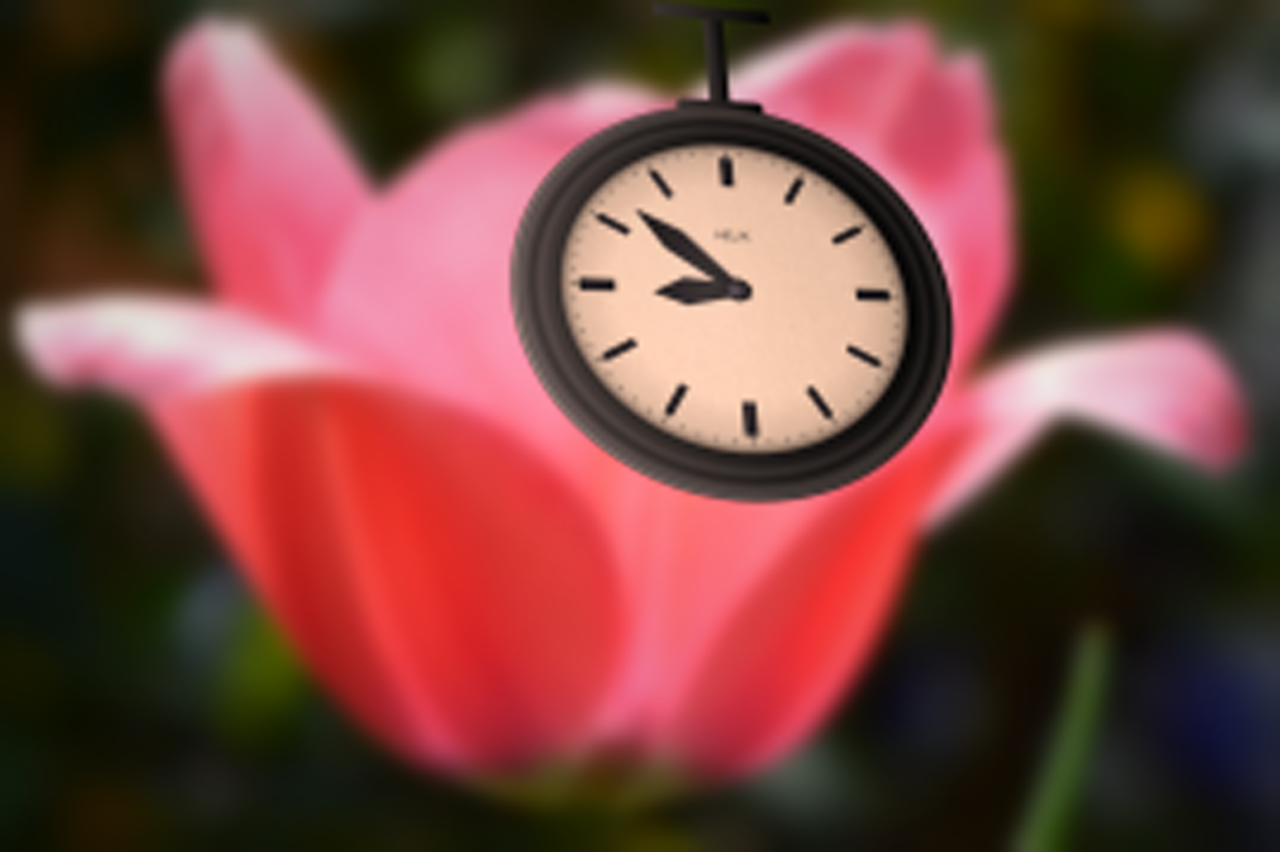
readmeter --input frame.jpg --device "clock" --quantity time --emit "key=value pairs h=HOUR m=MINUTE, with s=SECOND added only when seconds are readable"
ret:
h=8 m=52
